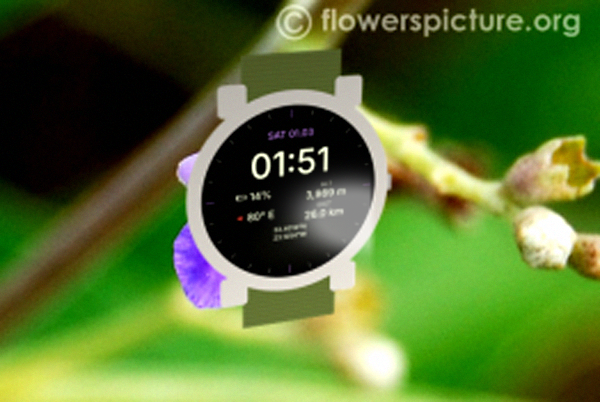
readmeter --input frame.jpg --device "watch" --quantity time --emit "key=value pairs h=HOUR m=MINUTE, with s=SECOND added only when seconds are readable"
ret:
h=1 m=51
